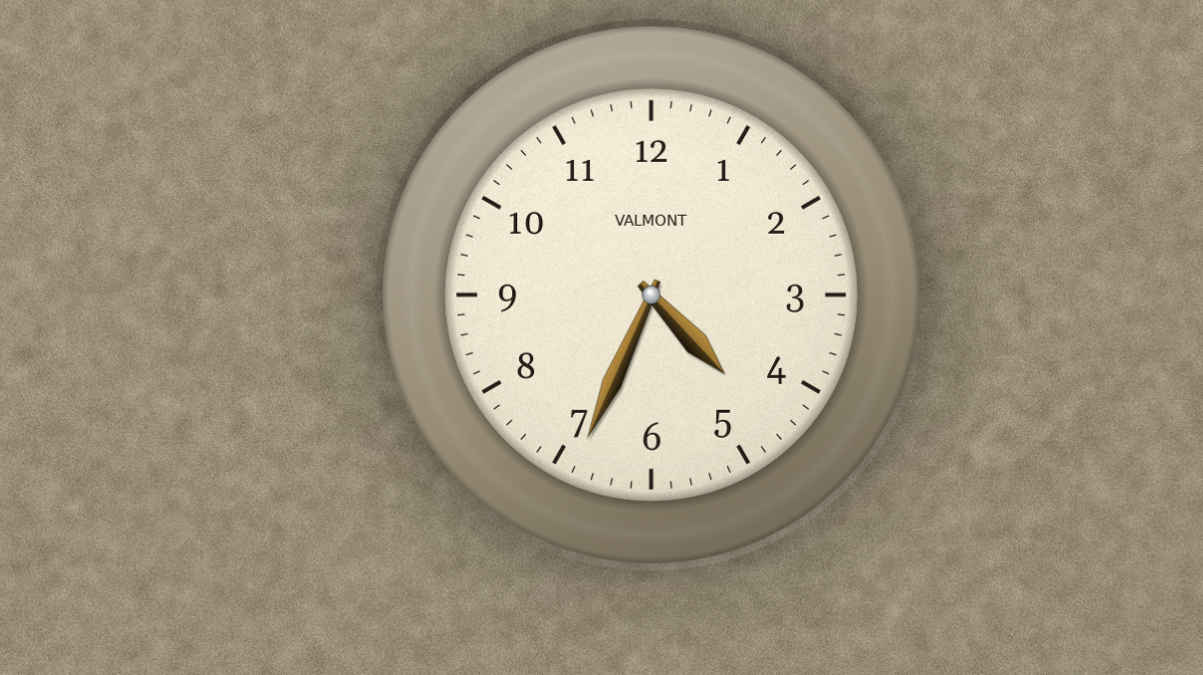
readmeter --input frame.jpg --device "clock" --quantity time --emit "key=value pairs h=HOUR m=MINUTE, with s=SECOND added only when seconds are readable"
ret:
h=4 m=34
